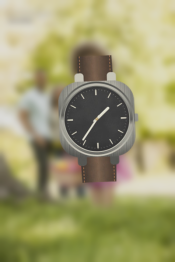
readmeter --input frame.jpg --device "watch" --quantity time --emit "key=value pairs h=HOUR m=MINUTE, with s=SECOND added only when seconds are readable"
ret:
h=1 m=36
